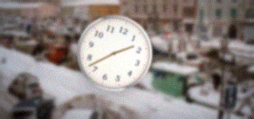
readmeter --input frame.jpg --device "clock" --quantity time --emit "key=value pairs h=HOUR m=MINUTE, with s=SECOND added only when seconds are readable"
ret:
h=1 m=37
